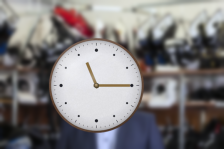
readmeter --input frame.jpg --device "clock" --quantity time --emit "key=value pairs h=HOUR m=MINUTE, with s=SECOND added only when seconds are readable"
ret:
h=11 m=15
